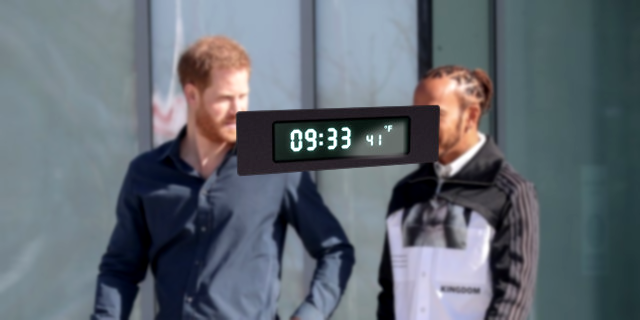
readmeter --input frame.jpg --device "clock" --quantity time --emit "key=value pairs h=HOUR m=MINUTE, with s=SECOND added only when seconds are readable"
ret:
h=9 m=33
